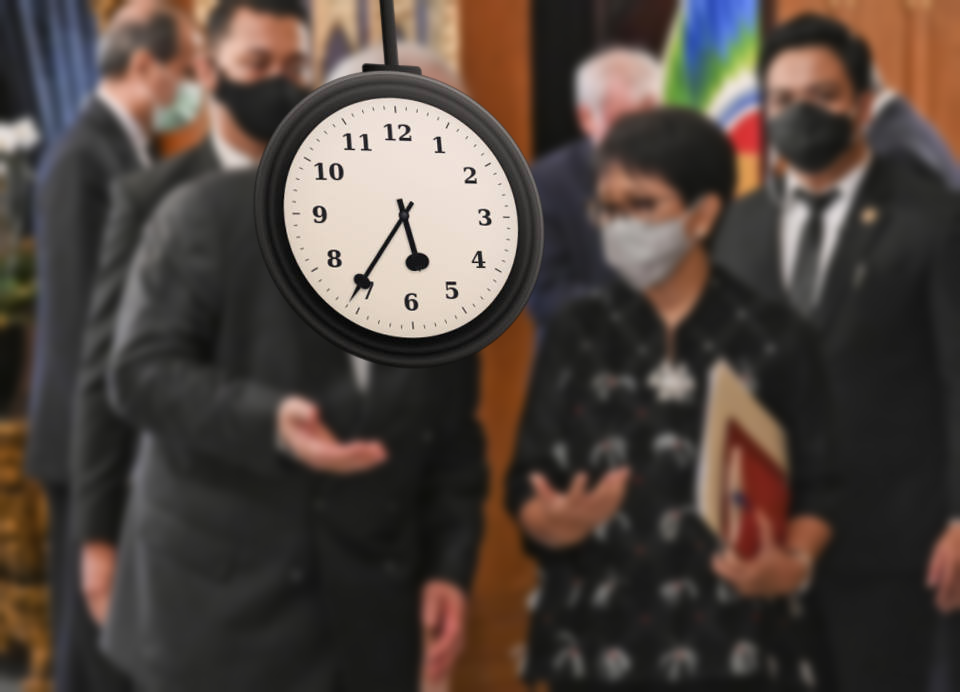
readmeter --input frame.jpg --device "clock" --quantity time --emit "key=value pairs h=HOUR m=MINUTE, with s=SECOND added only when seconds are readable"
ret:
h=5 m=36
